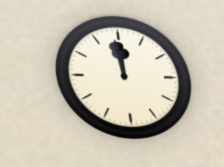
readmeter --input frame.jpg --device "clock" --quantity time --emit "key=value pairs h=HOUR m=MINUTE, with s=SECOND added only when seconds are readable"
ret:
h=11 m=59
